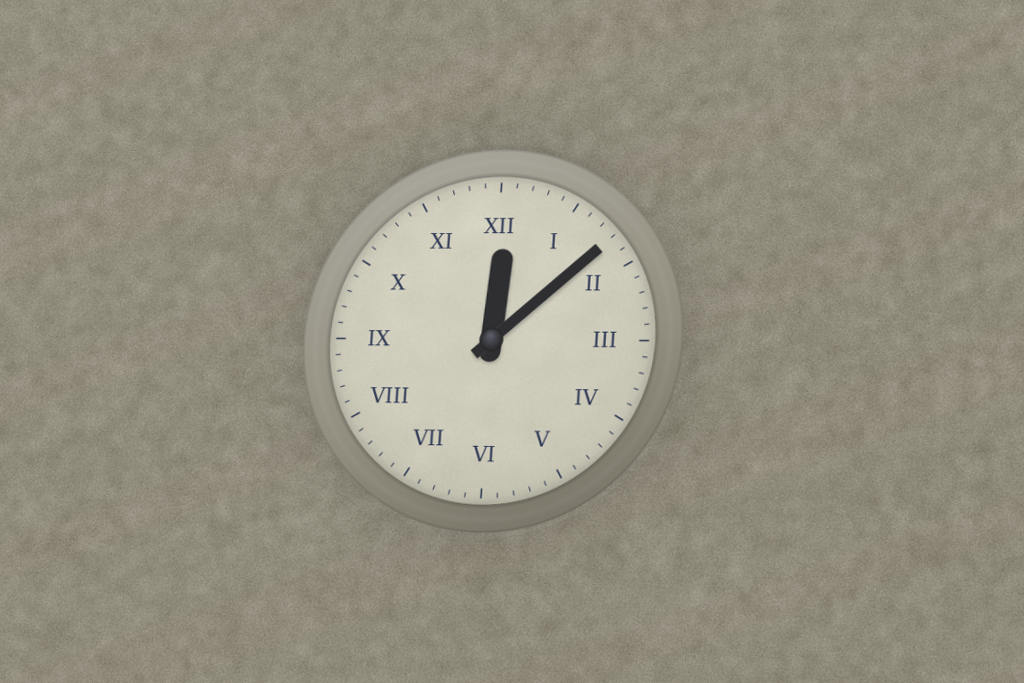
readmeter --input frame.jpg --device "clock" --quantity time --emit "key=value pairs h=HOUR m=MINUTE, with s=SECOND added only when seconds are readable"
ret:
h=12 m=8
